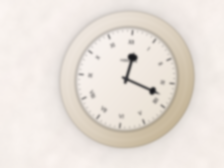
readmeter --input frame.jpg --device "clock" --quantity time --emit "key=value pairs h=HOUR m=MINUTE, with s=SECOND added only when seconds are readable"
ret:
h=12 m=18
